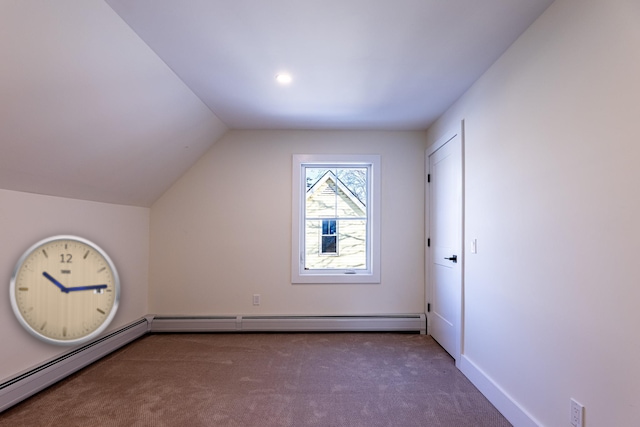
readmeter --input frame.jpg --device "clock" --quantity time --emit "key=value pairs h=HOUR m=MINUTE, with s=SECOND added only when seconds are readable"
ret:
h=10 m=14
